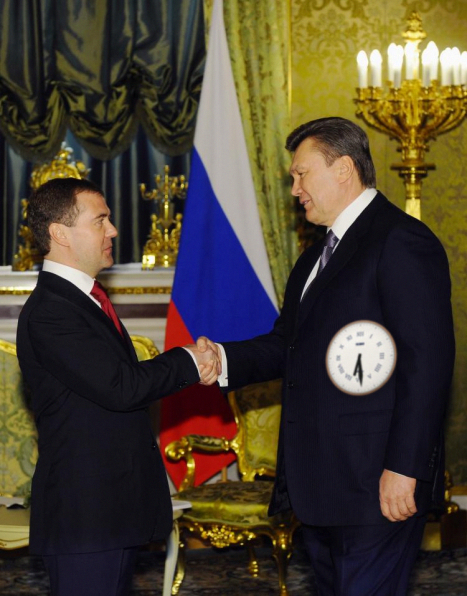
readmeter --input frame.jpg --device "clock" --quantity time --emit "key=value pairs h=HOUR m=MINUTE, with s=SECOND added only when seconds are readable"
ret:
h=6 m=29
